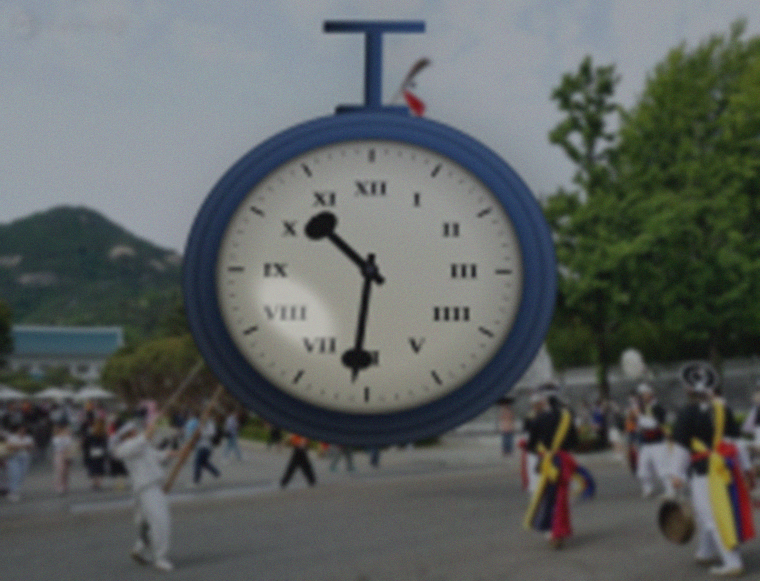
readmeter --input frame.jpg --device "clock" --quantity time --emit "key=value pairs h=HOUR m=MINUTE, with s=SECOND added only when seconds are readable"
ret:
h=10 m=31
